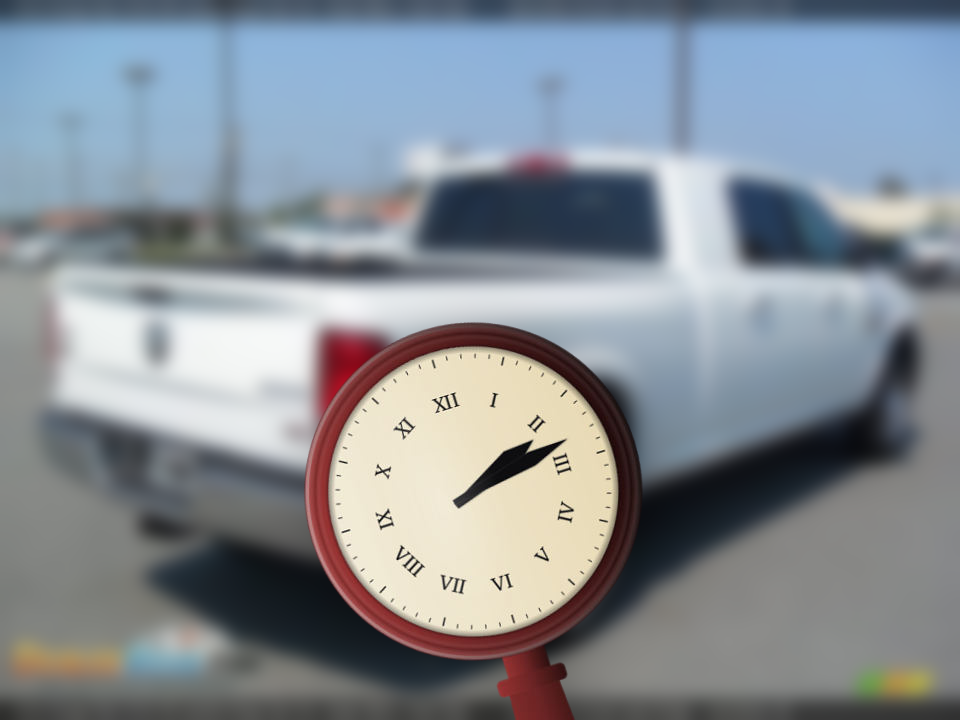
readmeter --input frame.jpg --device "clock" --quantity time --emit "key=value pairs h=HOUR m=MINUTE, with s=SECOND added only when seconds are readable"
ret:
h=2 m=13
